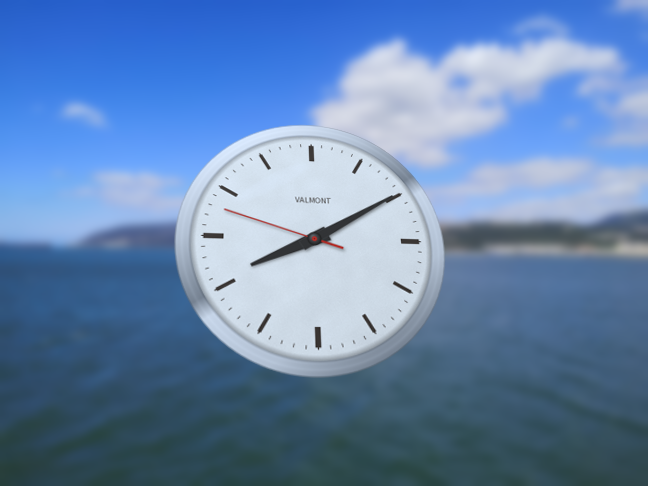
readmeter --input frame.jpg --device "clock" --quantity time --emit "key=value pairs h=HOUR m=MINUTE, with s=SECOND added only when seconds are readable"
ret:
h=8 m=9 s=48
